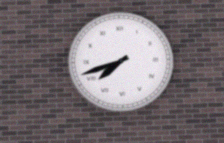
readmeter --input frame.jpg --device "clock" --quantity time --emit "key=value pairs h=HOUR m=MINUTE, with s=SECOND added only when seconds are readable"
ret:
h=7 m=42
